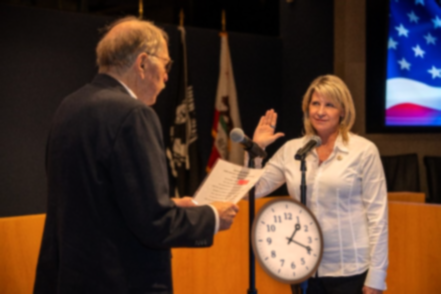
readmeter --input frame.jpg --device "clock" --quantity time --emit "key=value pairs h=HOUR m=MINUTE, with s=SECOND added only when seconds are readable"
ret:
h=1 m=19
